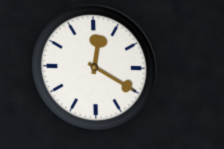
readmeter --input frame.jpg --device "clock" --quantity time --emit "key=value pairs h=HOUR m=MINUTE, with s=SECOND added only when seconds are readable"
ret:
h=12 m=20
